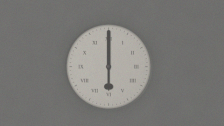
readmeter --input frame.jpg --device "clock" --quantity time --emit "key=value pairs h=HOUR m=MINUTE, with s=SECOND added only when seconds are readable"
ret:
h=6 m=0
